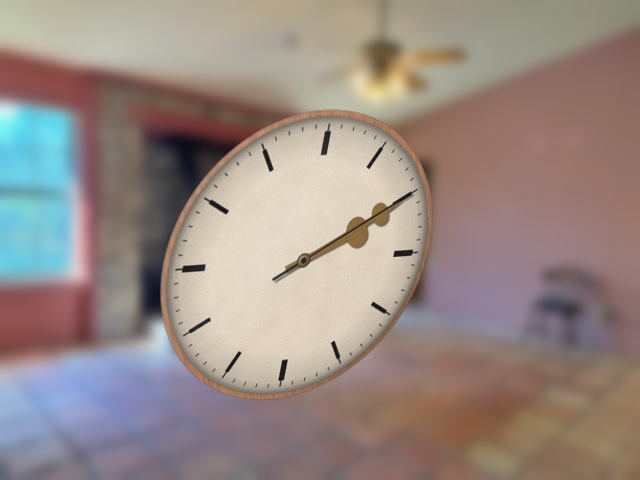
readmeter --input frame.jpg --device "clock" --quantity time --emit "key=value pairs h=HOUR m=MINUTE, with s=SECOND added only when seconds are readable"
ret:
h=2 m=10 s=10
